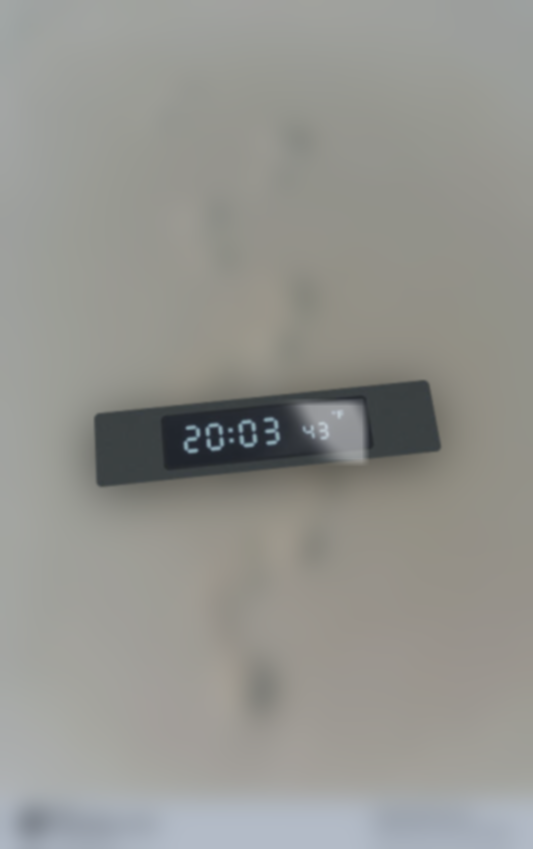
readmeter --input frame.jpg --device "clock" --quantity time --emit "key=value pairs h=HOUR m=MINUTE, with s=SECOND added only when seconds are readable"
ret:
h=20 m=3
